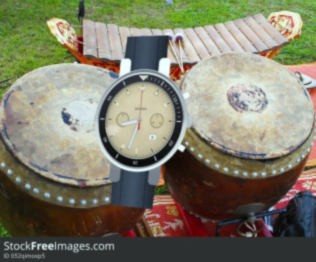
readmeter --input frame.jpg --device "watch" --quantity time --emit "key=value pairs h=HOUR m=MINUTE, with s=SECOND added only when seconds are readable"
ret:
h=8 m=33
